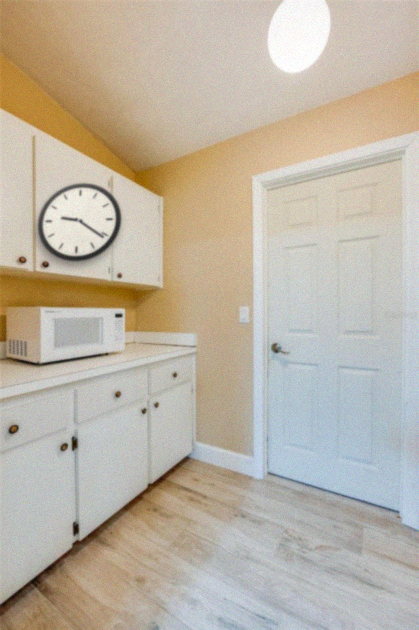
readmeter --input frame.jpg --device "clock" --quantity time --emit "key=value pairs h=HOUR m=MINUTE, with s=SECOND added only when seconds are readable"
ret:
h=9 m=21
